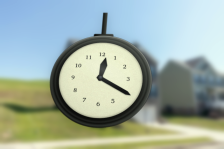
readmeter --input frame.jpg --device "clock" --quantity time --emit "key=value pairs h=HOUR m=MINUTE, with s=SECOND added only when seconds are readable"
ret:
h=12 m=20
